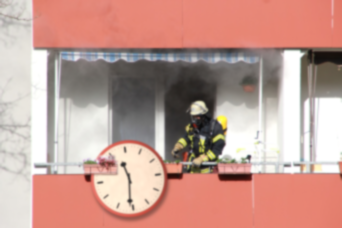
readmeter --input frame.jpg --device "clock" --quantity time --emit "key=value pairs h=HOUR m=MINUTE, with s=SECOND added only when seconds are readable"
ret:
h=11 m=31
